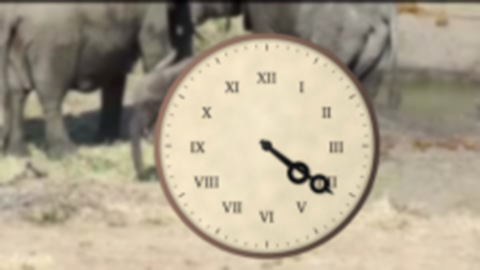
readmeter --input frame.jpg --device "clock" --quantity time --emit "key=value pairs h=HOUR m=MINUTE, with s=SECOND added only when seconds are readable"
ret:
h=4 m=21
